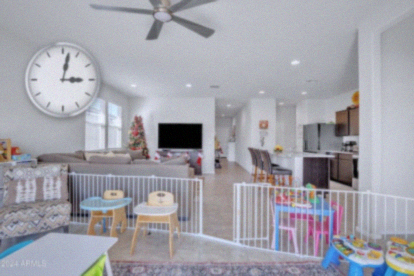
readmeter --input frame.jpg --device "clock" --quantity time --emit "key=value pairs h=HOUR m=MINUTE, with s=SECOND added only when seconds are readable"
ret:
h=3 m=2
